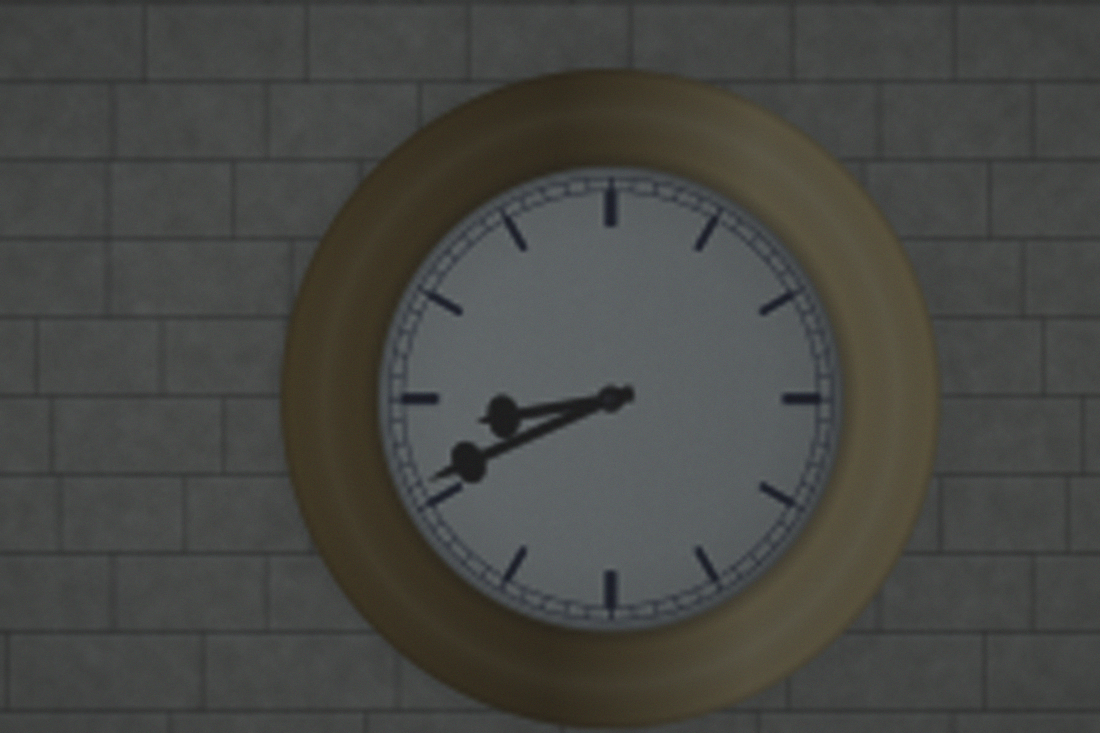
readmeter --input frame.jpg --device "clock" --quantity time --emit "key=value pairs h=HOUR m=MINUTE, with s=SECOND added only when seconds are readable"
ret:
h=8 m=41
